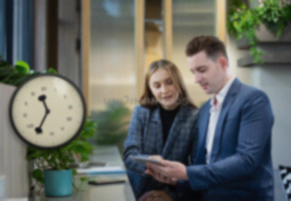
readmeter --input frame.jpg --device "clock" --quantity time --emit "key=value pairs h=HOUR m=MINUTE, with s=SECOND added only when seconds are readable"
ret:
h=11 m=36
